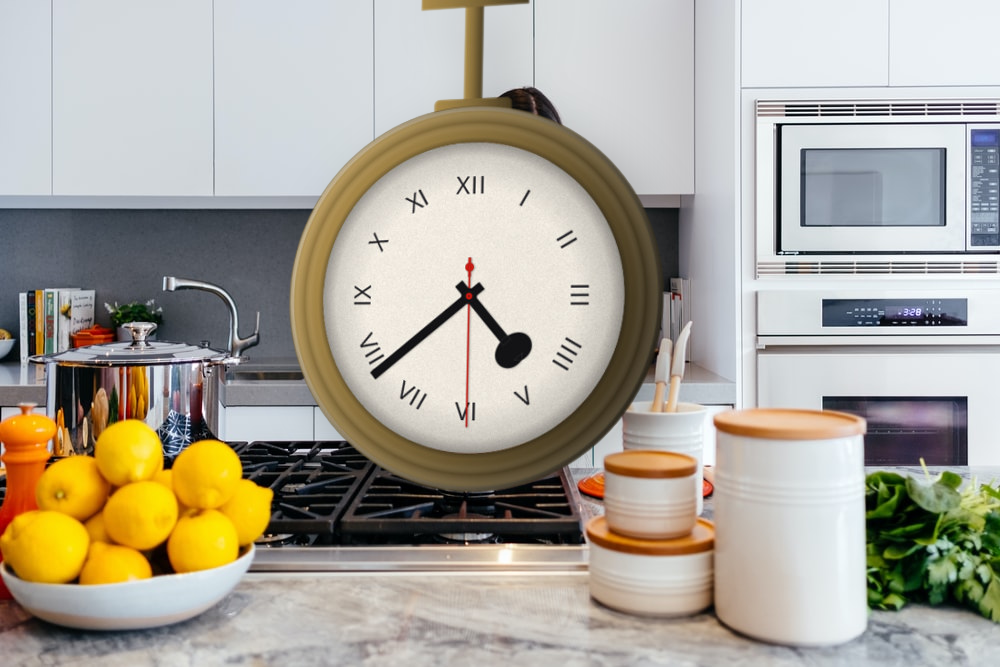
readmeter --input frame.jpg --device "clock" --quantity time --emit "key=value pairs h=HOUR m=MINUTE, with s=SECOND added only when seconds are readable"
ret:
h=4 m=38 s=30
